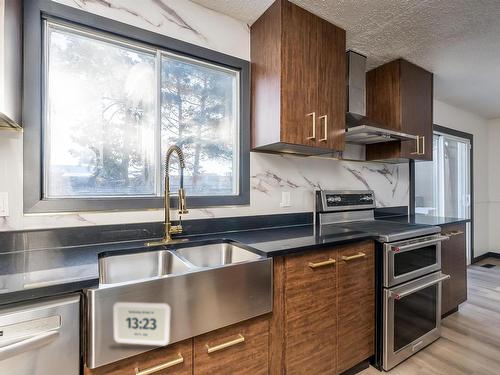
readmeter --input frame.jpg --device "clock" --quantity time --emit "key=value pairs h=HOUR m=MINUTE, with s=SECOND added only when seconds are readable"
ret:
h=13 m=23
